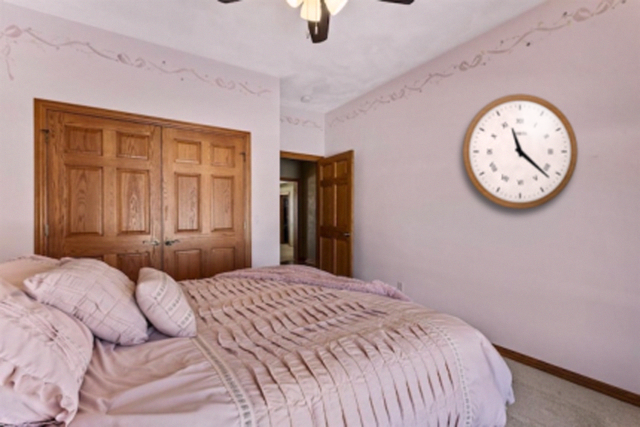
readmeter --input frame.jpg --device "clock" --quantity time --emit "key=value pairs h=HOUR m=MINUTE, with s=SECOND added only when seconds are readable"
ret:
h=11 m=22
